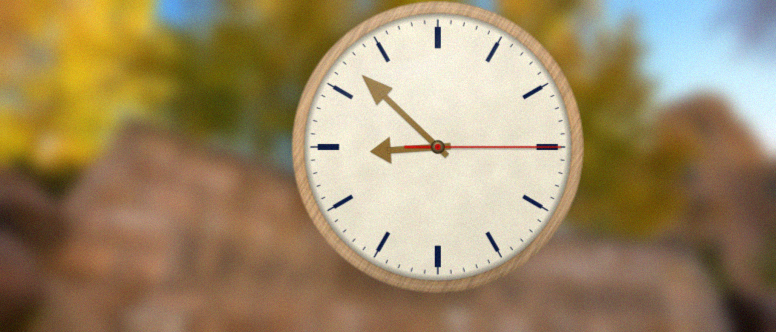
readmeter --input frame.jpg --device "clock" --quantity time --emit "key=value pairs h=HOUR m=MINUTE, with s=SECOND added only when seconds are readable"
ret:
h=8 m=52 s=15
